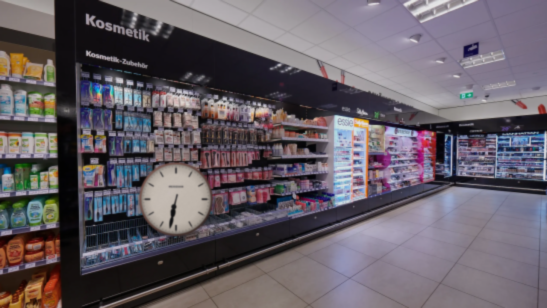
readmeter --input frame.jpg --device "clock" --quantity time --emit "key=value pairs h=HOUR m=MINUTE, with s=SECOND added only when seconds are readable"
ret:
h=6 m=32
